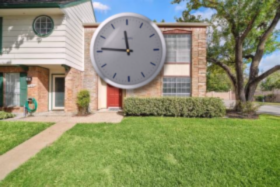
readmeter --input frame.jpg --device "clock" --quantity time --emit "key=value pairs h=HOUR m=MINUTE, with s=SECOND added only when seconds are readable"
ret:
h=11 m=46
